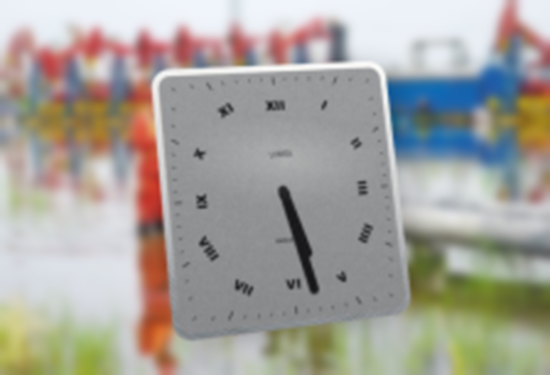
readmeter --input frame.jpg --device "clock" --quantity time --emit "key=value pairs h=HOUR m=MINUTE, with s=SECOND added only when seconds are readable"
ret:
h=5 m=28
